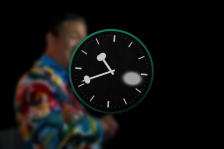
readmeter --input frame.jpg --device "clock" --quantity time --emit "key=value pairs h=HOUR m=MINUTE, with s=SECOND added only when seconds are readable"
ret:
h=10 m=41
